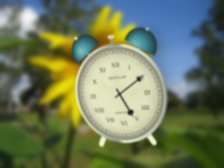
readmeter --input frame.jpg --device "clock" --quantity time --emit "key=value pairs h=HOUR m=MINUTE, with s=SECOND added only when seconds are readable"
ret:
h=5 m=10
